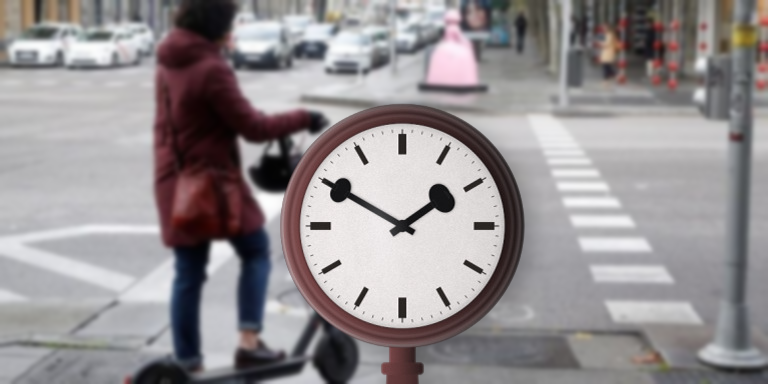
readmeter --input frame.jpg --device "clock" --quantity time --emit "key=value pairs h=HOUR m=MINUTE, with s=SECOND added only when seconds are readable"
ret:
h=1 m=50
